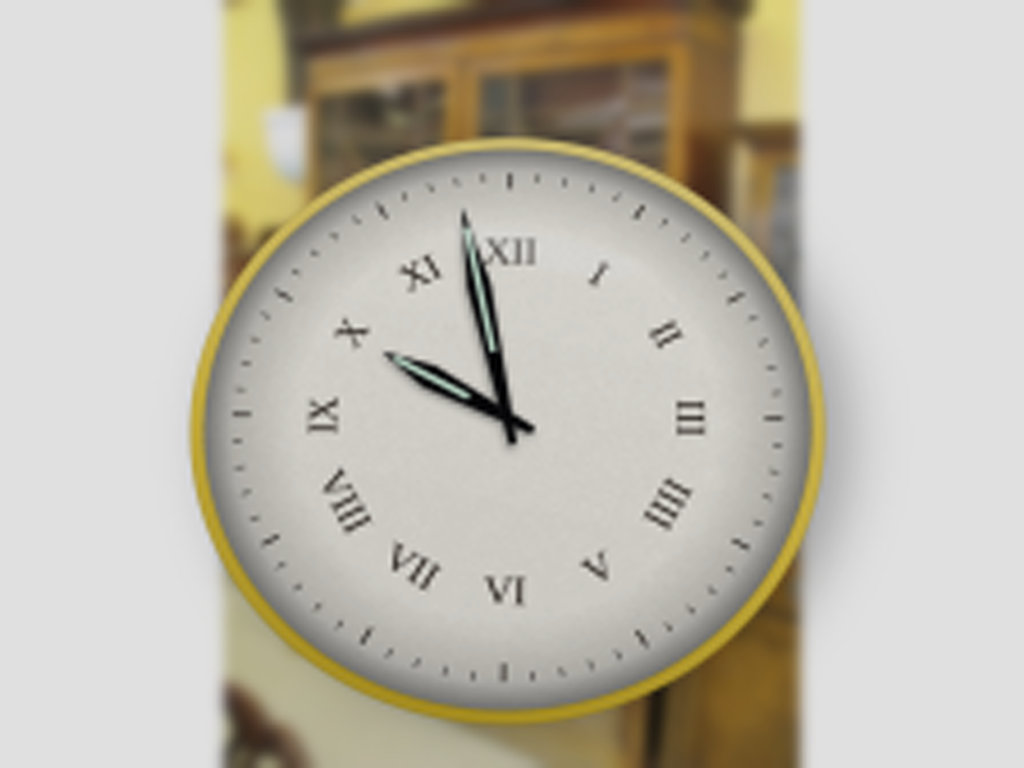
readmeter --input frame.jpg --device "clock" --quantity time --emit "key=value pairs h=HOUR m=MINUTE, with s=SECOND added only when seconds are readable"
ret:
h=9 m=58
